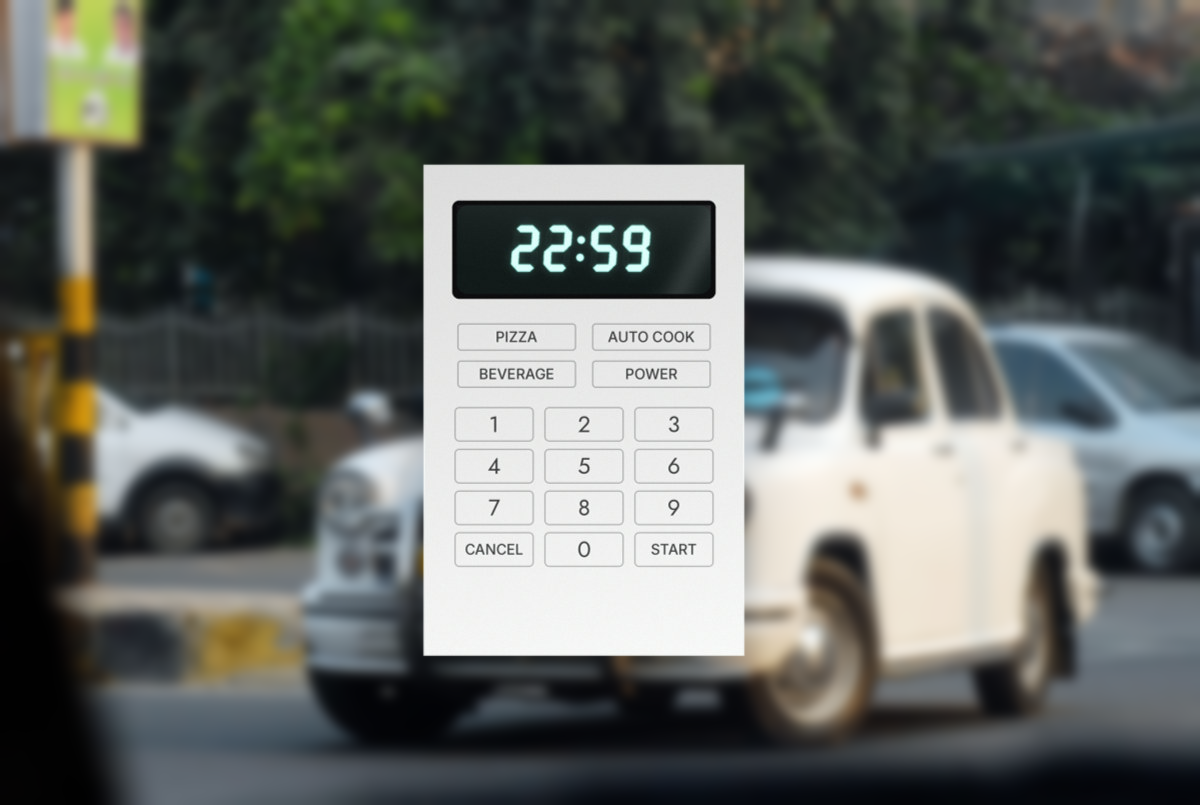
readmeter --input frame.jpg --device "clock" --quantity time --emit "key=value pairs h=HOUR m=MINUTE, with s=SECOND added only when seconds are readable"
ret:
h=22 m=59
